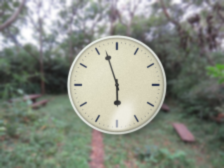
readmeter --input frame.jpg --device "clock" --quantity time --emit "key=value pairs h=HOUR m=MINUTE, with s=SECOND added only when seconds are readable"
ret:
h=5 m=57
